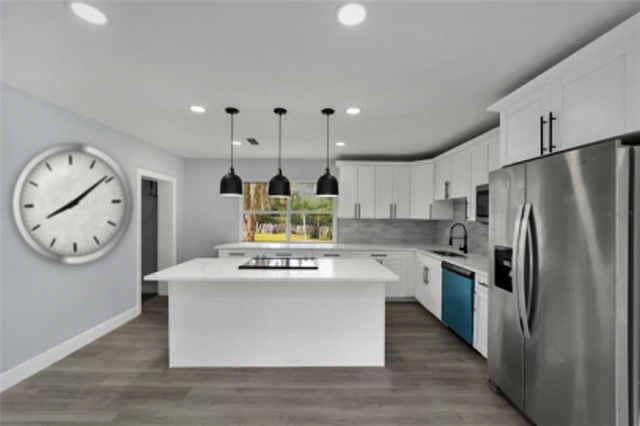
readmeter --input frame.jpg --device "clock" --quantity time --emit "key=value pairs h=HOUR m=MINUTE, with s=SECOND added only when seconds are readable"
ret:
h=8 m=9
